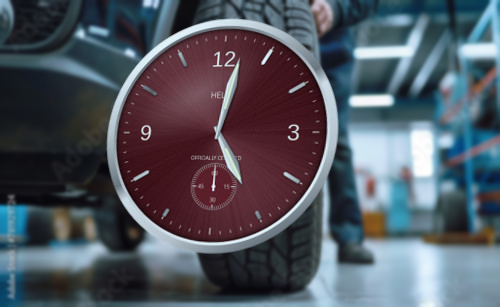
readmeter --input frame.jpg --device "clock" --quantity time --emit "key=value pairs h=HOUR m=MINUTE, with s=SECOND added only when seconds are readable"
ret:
h=5 m=2
